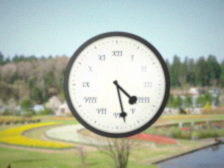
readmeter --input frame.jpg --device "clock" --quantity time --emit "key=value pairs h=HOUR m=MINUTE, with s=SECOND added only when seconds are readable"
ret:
h=4 m=28
